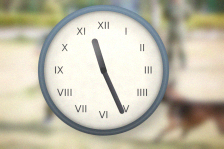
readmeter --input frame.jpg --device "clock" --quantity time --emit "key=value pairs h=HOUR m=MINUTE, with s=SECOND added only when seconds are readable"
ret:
h=11 m=26
